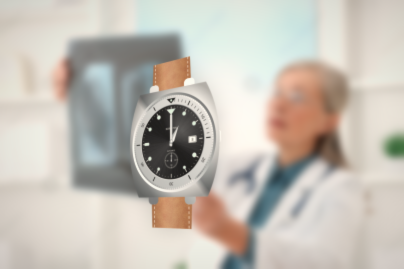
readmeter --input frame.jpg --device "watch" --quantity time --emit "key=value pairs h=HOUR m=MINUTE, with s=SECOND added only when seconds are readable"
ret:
h=1 m=0
